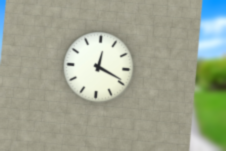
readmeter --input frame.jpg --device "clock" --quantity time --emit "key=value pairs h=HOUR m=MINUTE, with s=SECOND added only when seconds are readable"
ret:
h=12 m=19
